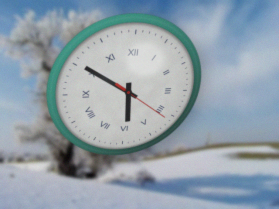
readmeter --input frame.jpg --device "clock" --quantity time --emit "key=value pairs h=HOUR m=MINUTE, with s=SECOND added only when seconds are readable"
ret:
h=5 m=50 s=21
